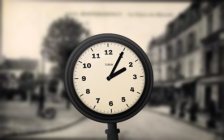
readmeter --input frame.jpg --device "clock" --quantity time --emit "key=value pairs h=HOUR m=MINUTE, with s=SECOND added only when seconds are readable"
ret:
h=2 m=5
